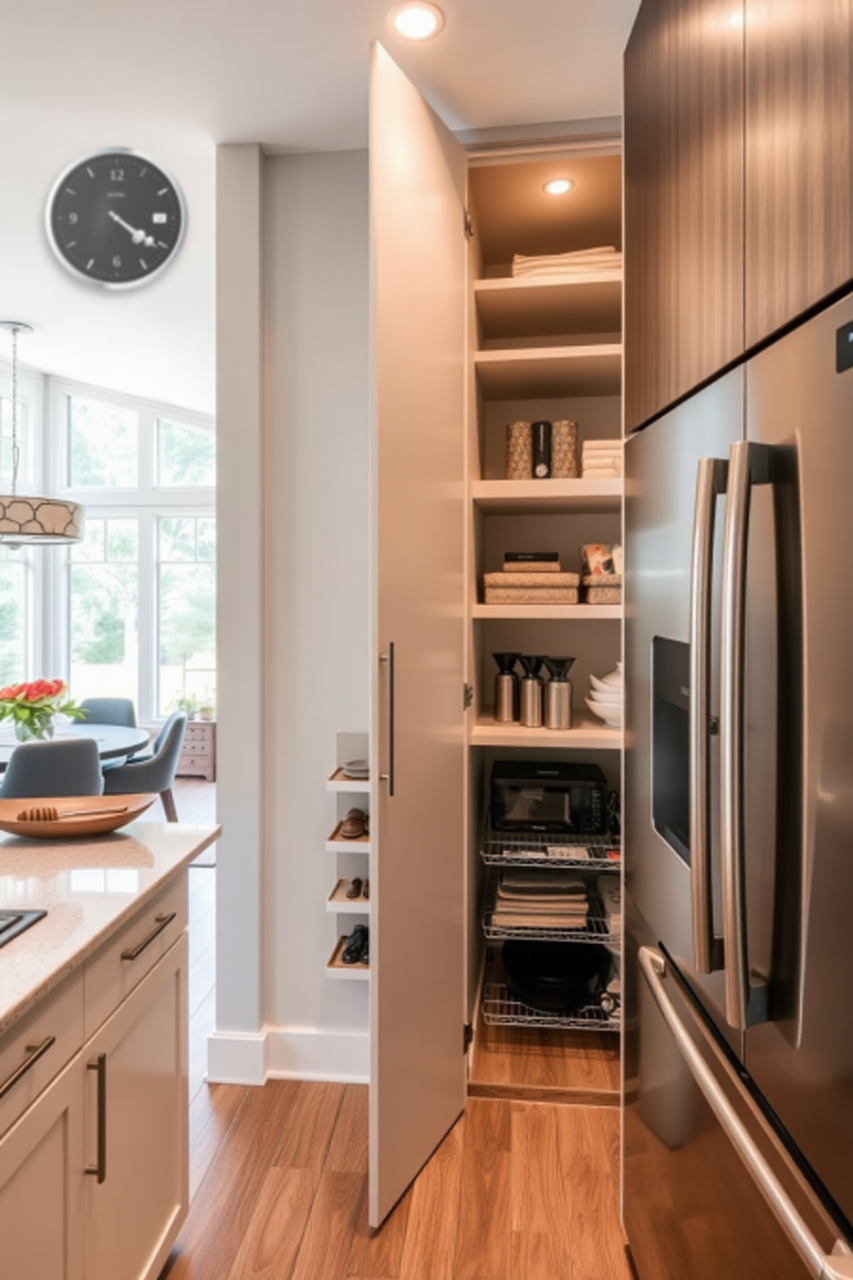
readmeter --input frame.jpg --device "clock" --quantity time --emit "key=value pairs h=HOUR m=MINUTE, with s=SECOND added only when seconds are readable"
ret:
h=4 m=21
